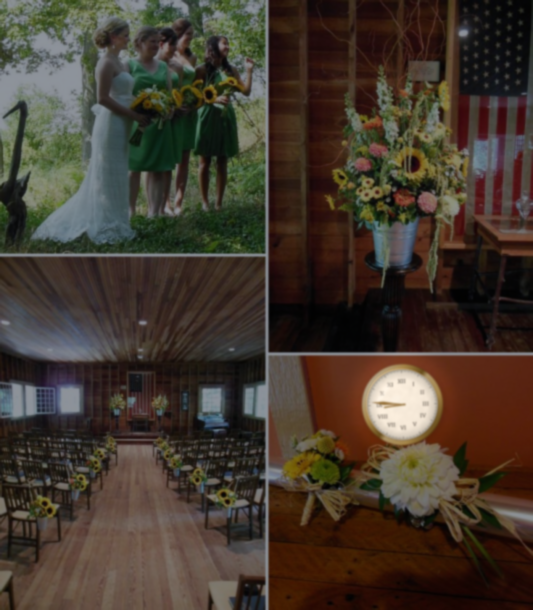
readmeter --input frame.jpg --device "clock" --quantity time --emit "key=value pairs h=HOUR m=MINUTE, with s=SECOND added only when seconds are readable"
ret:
h=8 m=46
